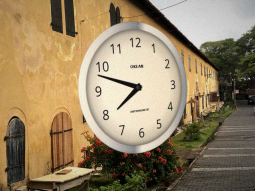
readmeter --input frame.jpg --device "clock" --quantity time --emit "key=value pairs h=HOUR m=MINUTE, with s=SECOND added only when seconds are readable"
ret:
h=7 m=48
